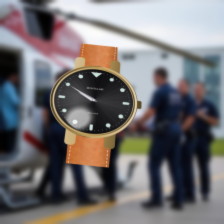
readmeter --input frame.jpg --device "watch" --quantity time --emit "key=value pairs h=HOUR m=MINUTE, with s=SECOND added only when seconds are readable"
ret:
h=9 m=50
